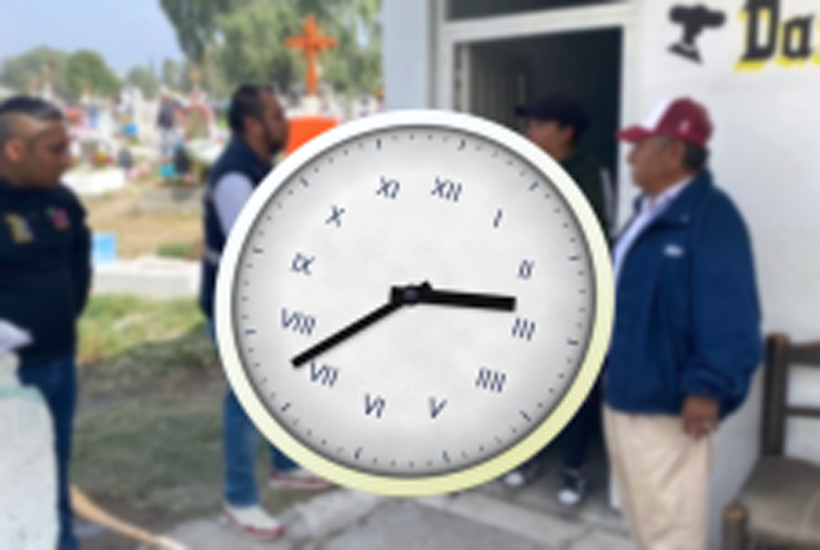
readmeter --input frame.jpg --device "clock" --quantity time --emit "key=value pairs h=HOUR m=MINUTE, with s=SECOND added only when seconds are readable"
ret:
h=2 m=37
